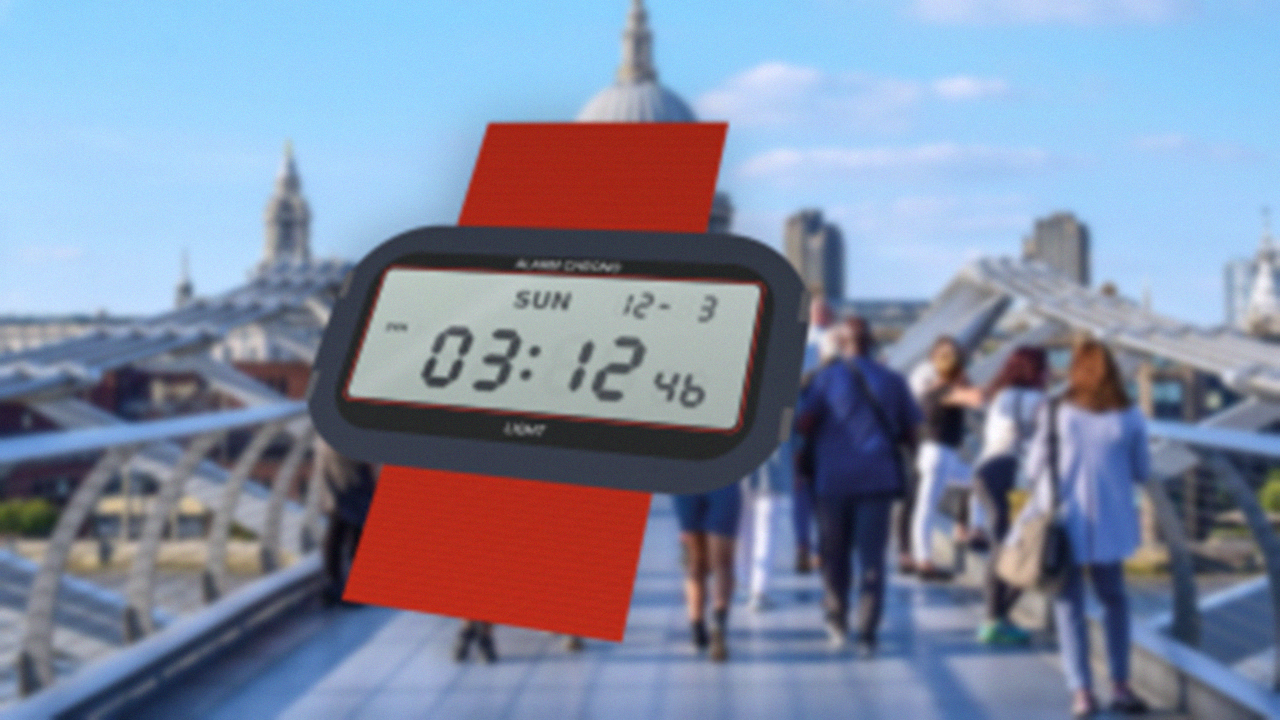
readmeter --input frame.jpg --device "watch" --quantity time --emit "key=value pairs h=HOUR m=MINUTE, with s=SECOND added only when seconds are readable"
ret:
h=3 m=12 s=46
